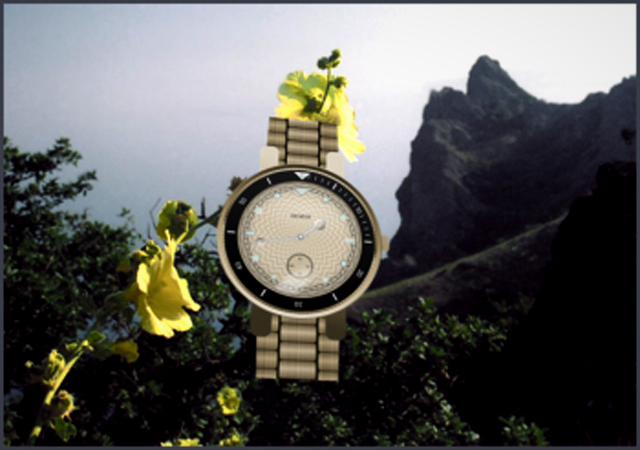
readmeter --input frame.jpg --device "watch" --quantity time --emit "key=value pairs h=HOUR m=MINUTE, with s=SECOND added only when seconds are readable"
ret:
h=1 m=43
